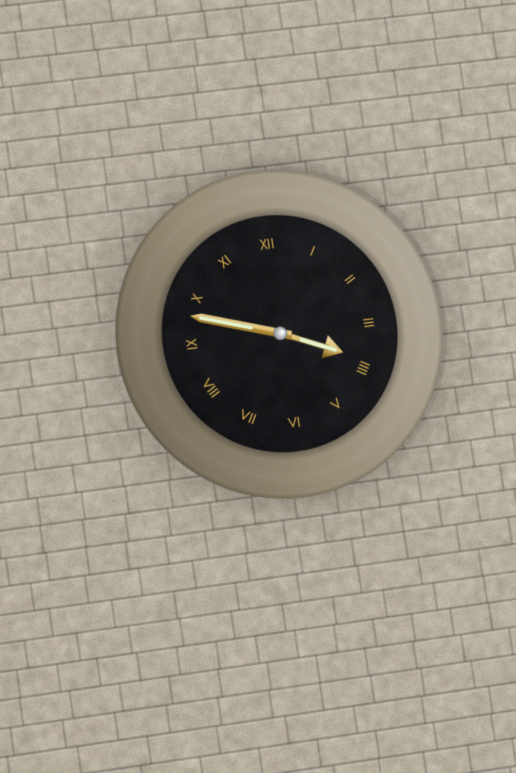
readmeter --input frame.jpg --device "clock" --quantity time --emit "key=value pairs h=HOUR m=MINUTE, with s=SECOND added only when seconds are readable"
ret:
h=3 m=48
